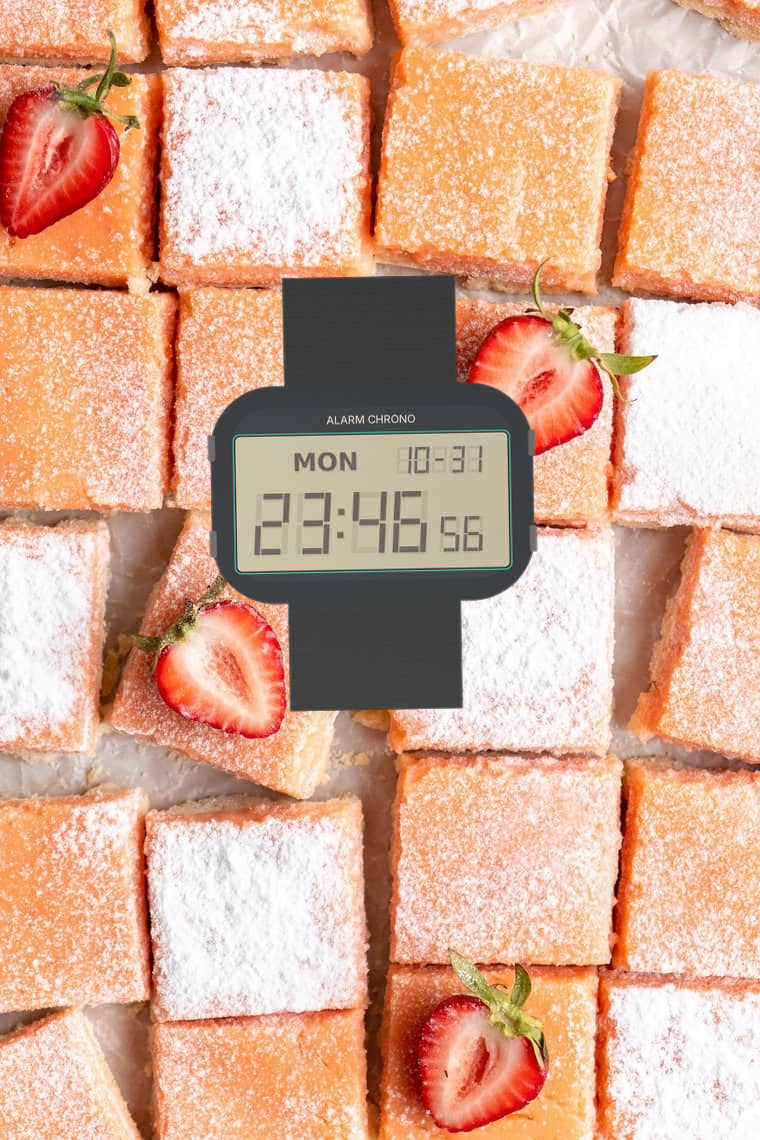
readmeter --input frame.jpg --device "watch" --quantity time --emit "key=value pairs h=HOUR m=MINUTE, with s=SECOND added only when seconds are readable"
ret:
h=23 m=46 s=56
